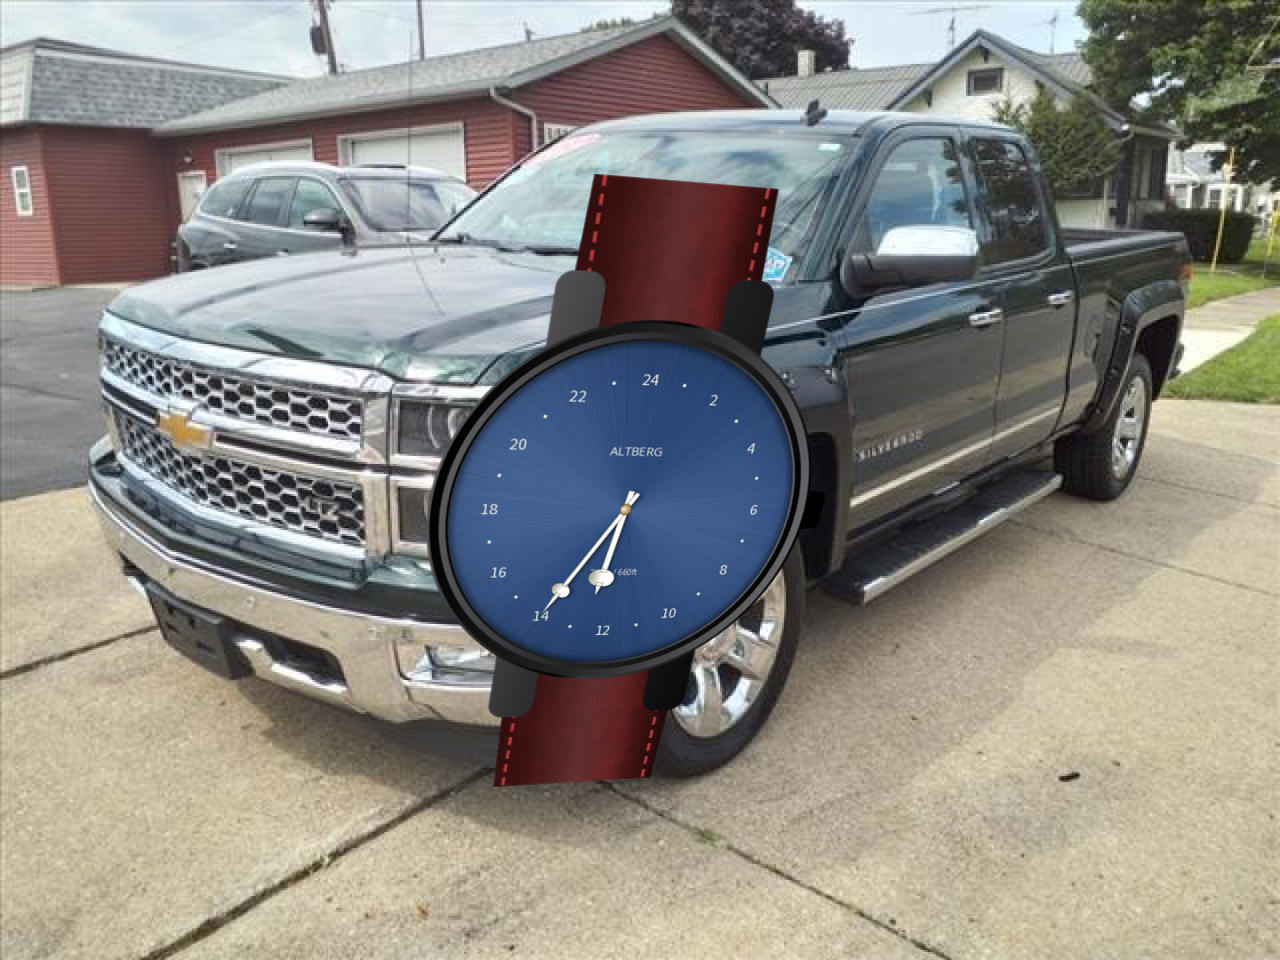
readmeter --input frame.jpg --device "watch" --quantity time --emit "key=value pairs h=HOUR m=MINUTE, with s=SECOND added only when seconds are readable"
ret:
h=12 m=35
